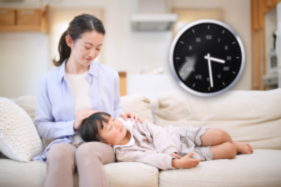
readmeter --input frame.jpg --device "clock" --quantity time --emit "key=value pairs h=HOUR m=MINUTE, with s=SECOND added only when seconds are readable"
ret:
h=3 m=29
